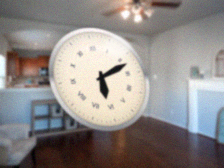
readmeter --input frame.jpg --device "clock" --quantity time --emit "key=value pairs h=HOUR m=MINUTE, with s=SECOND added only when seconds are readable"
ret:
h=6 m=12
